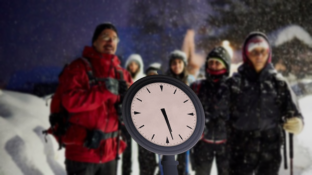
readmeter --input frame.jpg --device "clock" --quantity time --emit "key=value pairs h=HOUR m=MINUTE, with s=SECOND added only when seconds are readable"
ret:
h=5 m=28
